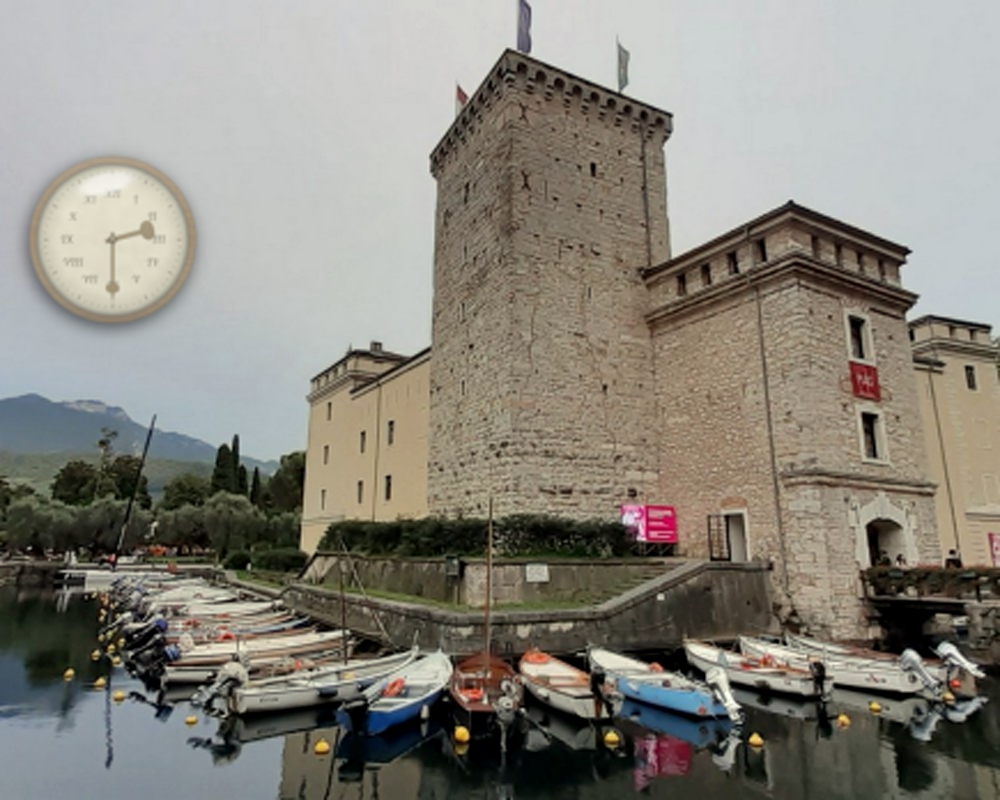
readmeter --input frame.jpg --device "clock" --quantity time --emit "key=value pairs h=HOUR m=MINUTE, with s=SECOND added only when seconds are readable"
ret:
h=2 m=30
